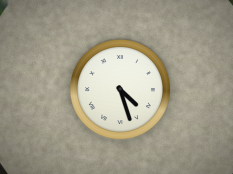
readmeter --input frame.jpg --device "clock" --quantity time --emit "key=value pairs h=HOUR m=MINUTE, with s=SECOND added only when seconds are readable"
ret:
h=4 m=27
